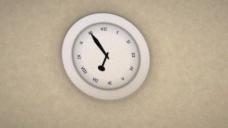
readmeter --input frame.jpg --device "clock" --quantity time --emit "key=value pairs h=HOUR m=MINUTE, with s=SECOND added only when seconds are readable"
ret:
h=6 m=55
